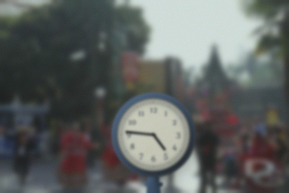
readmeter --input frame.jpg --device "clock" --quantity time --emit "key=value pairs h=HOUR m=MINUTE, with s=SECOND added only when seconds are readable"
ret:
h=4 m=46
